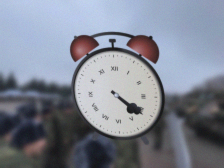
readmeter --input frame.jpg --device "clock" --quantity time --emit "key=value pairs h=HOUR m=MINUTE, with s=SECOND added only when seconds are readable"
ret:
h=4 m=21
